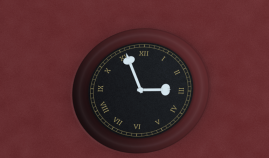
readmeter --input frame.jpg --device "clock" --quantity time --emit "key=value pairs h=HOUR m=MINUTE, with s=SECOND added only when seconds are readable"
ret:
h=2 m=56
